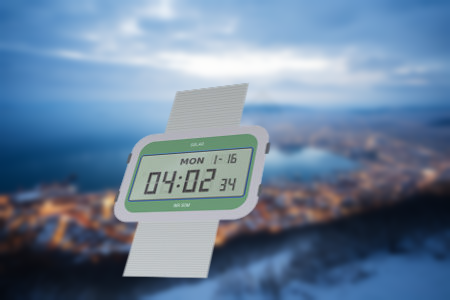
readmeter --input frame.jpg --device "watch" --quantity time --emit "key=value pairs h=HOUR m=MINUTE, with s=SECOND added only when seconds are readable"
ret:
h=4 m=2 s=34
